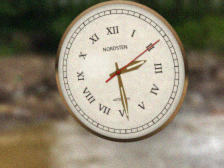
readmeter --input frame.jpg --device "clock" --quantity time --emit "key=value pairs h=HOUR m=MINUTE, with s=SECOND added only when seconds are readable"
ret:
h=2 m=29 s=10
